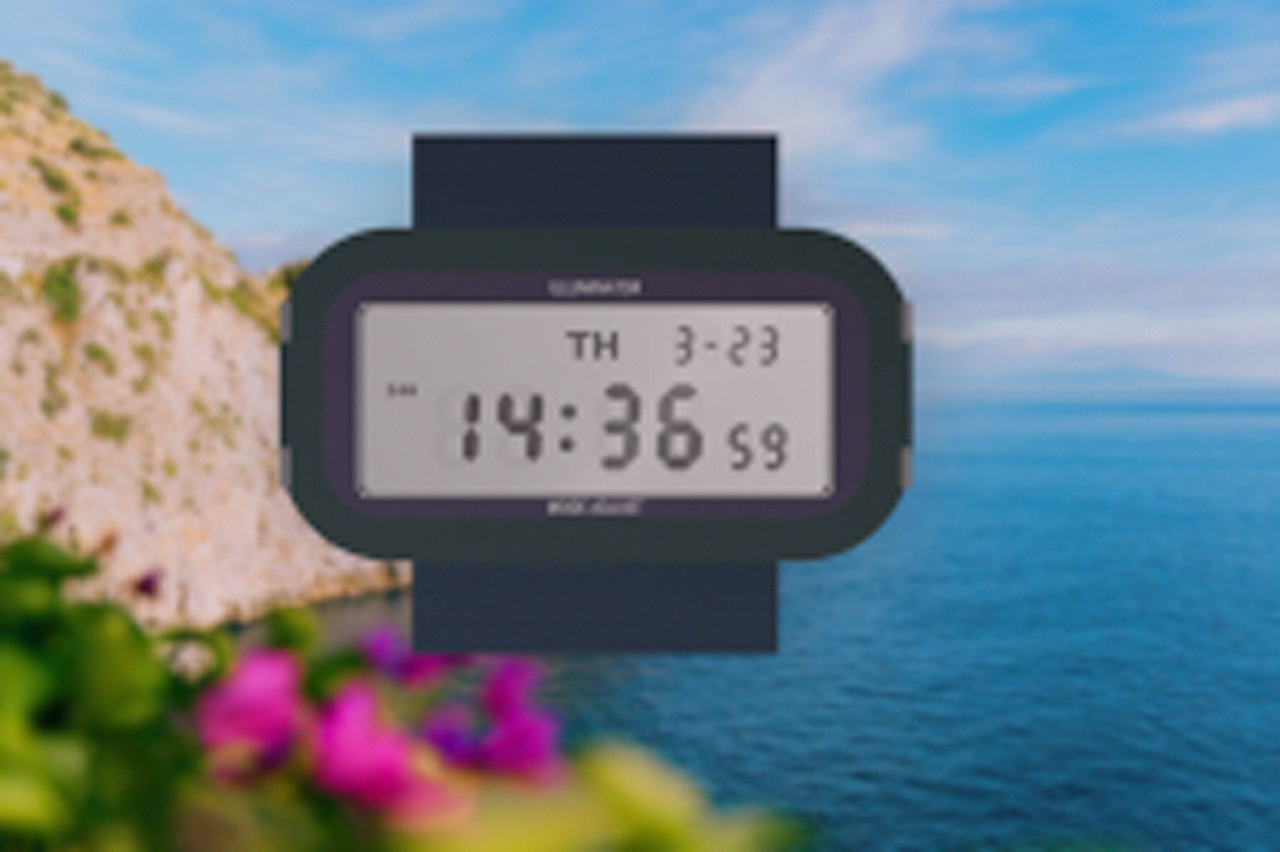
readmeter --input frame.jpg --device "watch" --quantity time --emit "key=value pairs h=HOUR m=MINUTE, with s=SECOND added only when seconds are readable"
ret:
h=14 m=36 s=59
